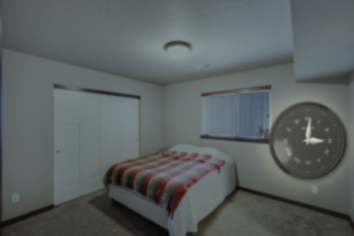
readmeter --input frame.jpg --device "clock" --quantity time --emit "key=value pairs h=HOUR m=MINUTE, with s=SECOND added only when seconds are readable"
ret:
h=3 m=1
